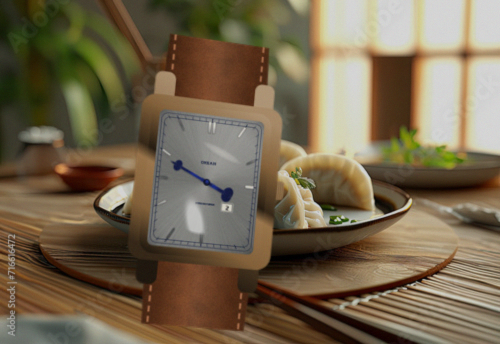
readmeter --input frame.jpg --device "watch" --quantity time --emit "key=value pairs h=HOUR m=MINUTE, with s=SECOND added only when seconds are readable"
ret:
h=3 m=49
